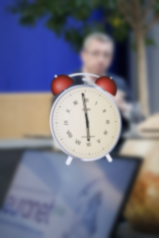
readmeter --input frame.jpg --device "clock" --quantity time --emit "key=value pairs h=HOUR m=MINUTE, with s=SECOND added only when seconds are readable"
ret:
h=5 m=59
